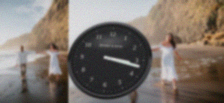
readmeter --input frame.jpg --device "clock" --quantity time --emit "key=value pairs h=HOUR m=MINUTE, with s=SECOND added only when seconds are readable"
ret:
h=3 m=17
